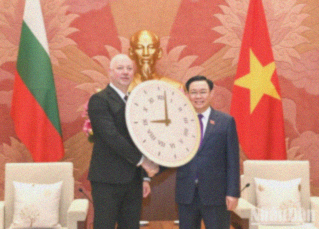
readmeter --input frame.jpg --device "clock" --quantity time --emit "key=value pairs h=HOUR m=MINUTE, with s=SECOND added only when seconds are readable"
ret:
h=9 m=2
